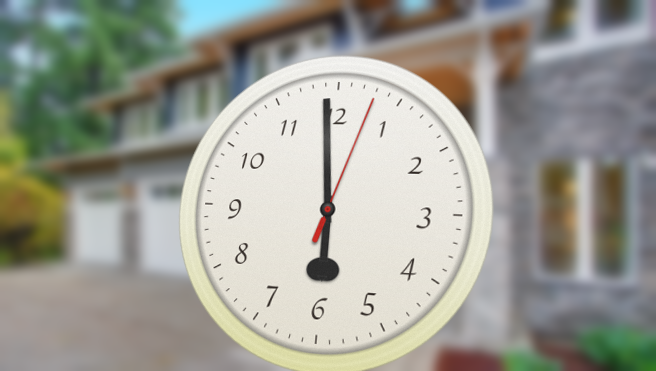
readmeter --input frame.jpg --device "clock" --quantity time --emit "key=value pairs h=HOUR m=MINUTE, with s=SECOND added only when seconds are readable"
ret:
h=5 m=59 s=3
